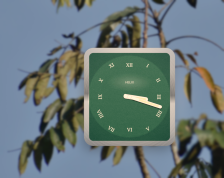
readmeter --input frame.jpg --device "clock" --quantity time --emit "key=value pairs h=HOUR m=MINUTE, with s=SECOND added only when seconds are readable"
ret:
h=3 m=18
